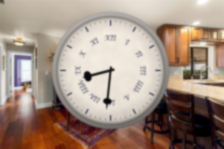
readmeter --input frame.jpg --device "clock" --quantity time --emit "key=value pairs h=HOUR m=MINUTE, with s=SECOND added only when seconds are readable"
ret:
h=8 m=31
